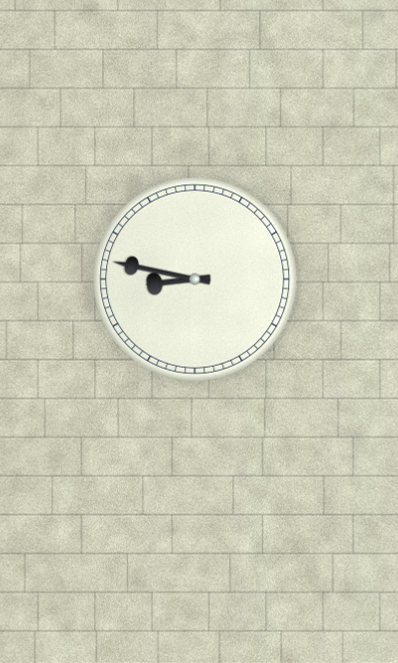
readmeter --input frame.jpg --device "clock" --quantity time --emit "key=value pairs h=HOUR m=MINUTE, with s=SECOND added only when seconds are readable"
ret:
h=8 m=47
